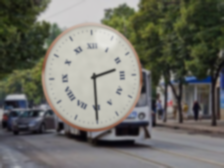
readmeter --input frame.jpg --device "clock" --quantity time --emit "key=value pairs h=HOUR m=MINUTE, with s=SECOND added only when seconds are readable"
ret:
h=2 m=30
